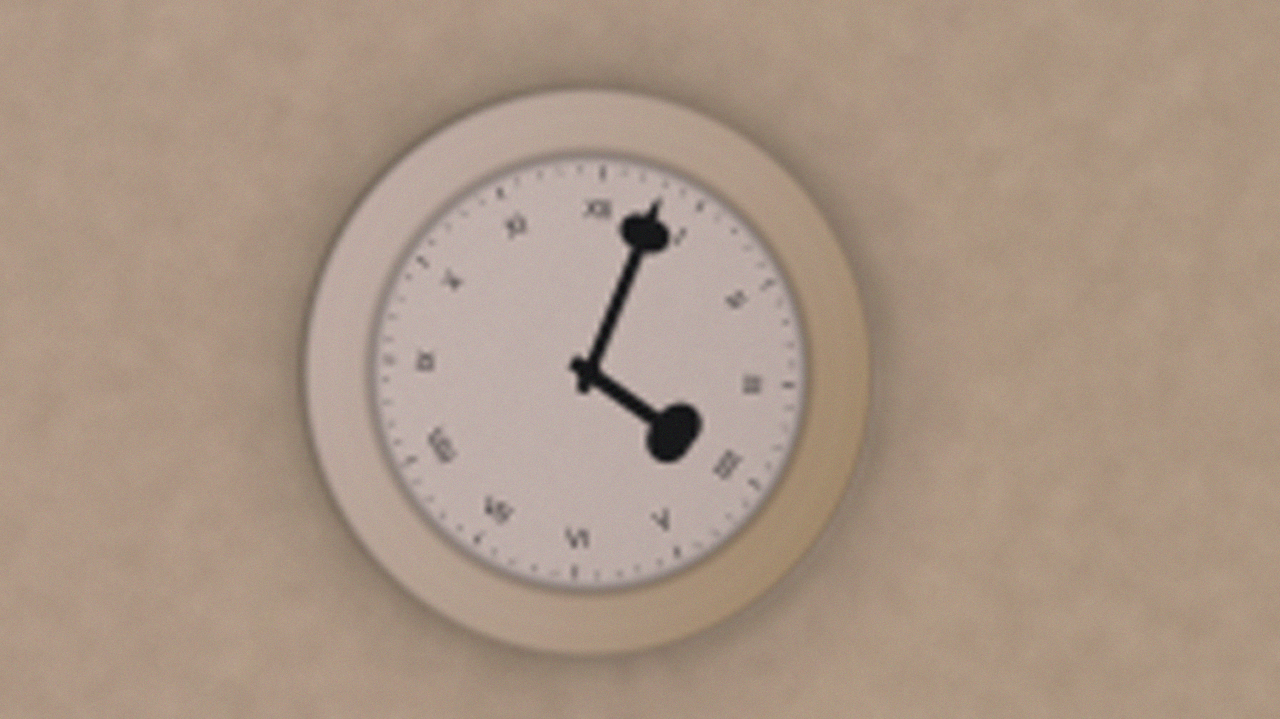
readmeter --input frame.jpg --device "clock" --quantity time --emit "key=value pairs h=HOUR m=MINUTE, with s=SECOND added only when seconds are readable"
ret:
h=4 m=3
